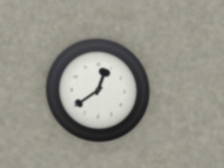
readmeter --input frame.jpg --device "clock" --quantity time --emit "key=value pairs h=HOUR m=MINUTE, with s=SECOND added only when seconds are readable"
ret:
h=12 m=39
